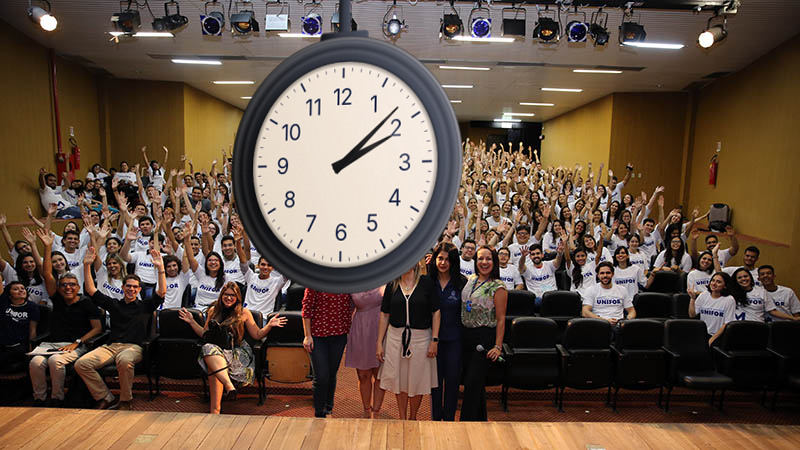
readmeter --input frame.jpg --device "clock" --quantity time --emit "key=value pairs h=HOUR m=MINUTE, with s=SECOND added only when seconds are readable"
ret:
h=2 m=8
